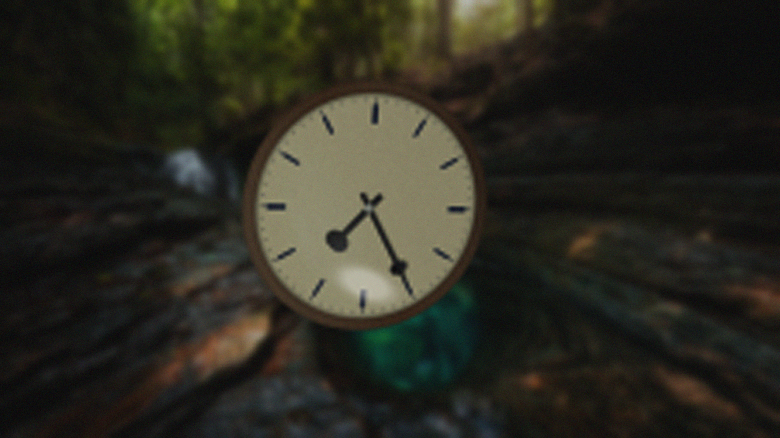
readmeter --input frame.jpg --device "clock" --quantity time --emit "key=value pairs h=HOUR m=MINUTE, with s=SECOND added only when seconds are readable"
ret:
h=7 m=25
